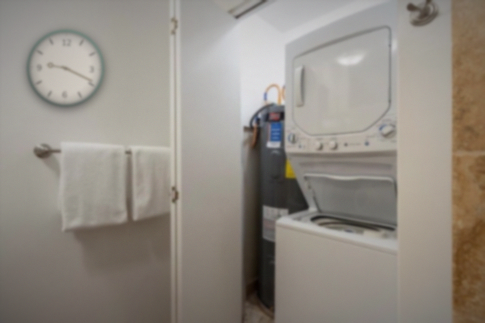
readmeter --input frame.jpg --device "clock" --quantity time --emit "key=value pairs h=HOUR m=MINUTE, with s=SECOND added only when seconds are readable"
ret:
h=9 m=19
